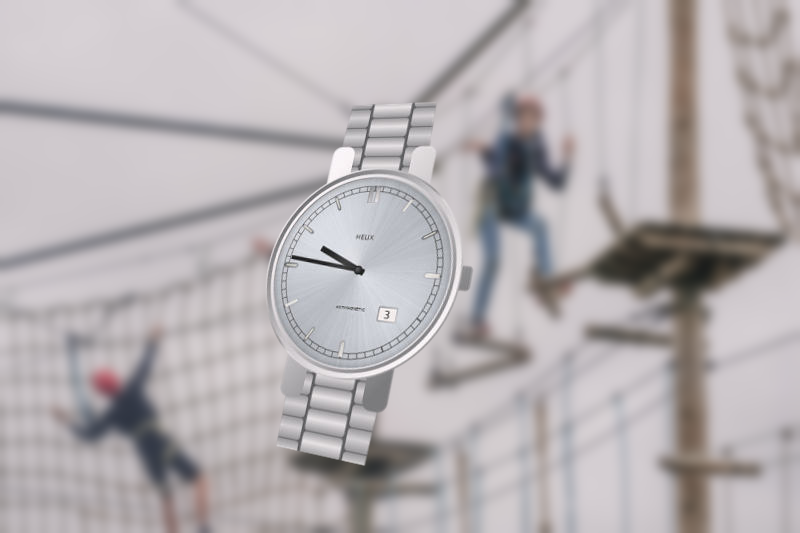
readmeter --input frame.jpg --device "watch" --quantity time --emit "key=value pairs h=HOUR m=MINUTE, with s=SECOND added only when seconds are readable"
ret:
h=9 m=46
